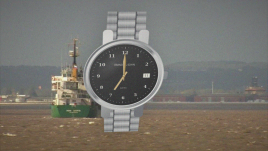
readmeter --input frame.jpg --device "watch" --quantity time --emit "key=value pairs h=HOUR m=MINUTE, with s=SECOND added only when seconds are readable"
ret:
h=7 m=0
